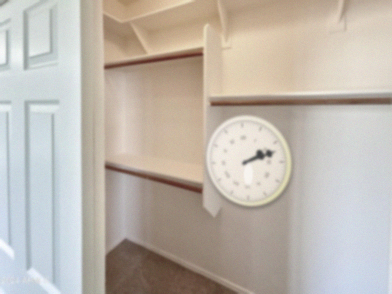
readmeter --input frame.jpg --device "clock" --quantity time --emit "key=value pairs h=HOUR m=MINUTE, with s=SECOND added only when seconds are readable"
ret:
h=2 m=12
